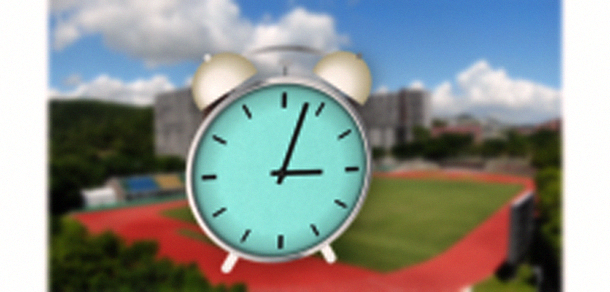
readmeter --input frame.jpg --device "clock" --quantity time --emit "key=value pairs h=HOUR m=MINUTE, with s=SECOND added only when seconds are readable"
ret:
h=3 m=3
